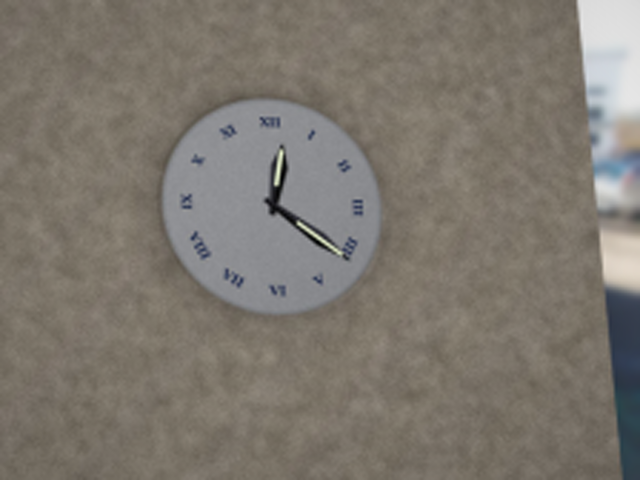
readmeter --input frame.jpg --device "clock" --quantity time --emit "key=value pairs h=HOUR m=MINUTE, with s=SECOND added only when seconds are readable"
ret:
h=12 m=21
